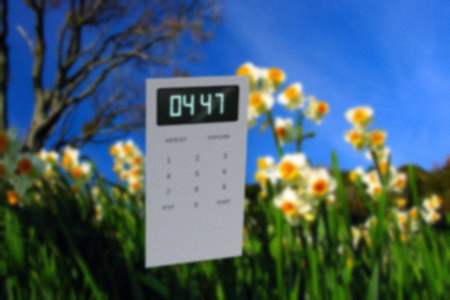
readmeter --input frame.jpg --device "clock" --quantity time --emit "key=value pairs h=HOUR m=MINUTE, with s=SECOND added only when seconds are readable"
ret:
h=4 m=47
